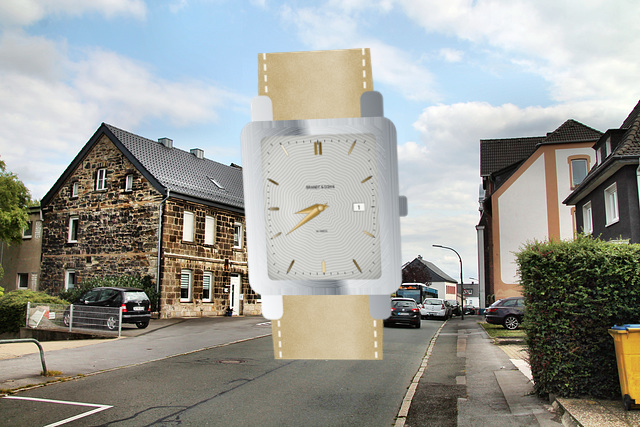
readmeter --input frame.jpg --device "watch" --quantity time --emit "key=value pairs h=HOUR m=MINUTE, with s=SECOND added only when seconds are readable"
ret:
h=8 m=39
